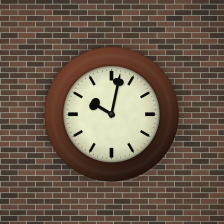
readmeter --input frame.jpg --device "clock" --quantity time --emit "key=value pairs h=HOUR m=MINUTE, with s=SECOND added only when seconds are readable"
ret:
h=10 m=2
